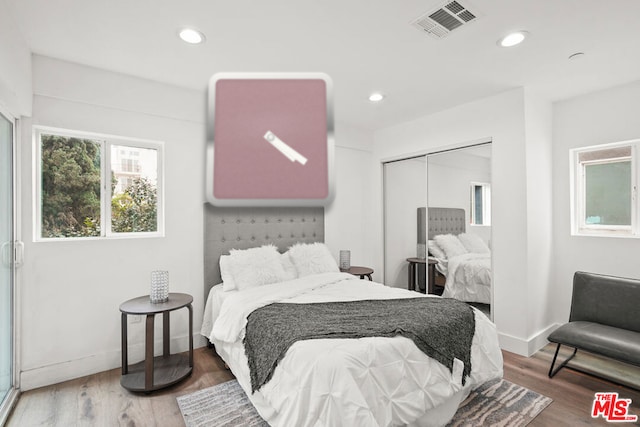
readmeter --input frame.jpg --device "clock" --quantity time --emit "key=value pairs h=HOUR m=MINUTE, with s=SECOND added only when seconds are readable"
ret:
h=4 m=21
